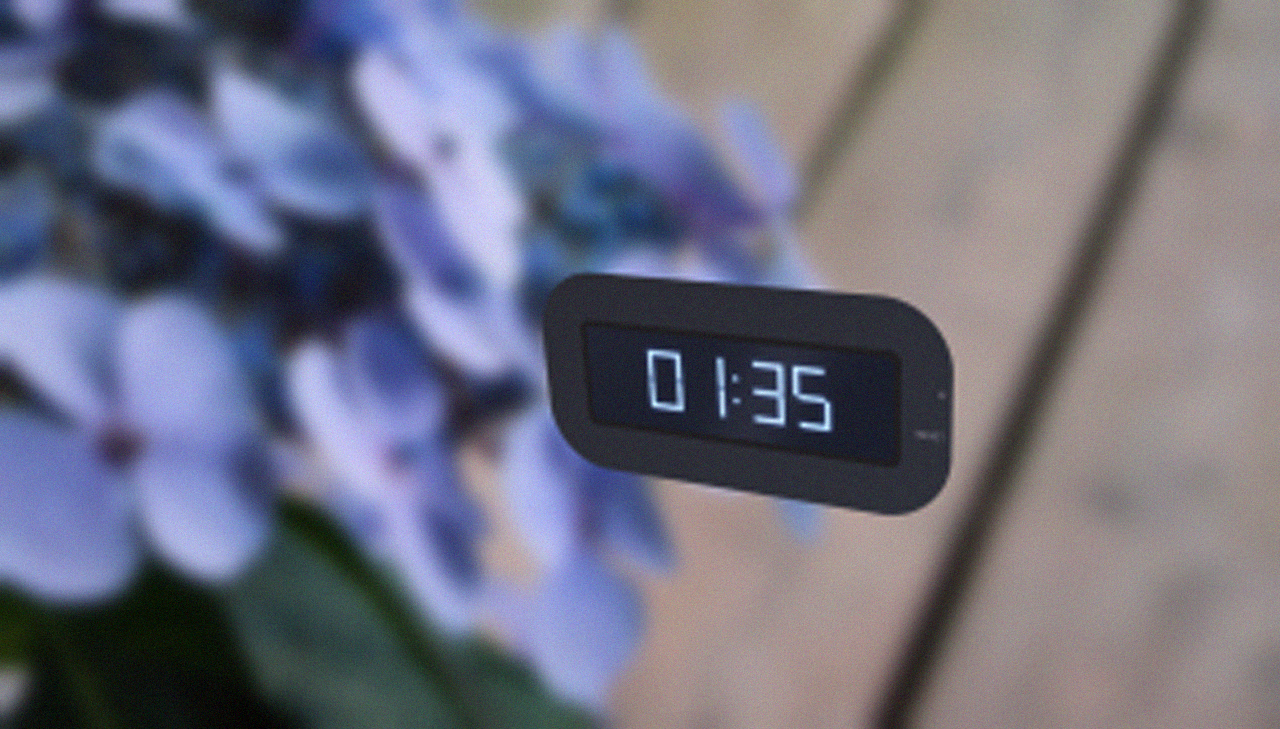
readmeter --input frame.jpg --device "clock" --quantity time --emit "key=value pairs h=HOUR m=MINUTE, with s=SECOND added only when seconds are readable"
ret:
h=1 m=35
